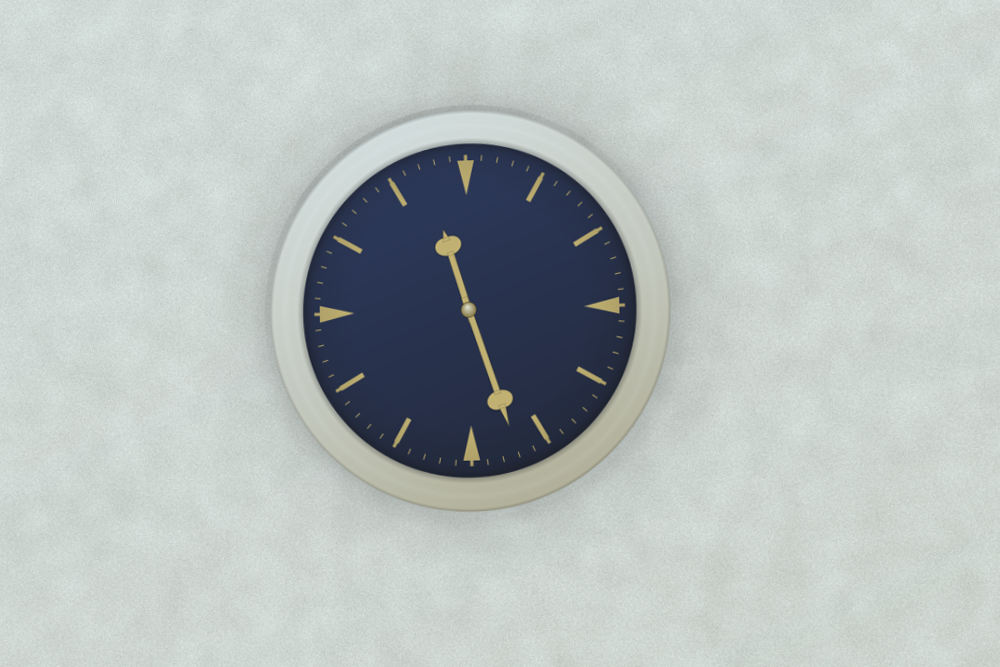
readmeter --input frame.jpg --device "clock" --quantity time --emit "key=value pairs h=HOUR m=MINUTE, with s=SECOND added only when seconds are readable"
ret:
h=11 m=27
